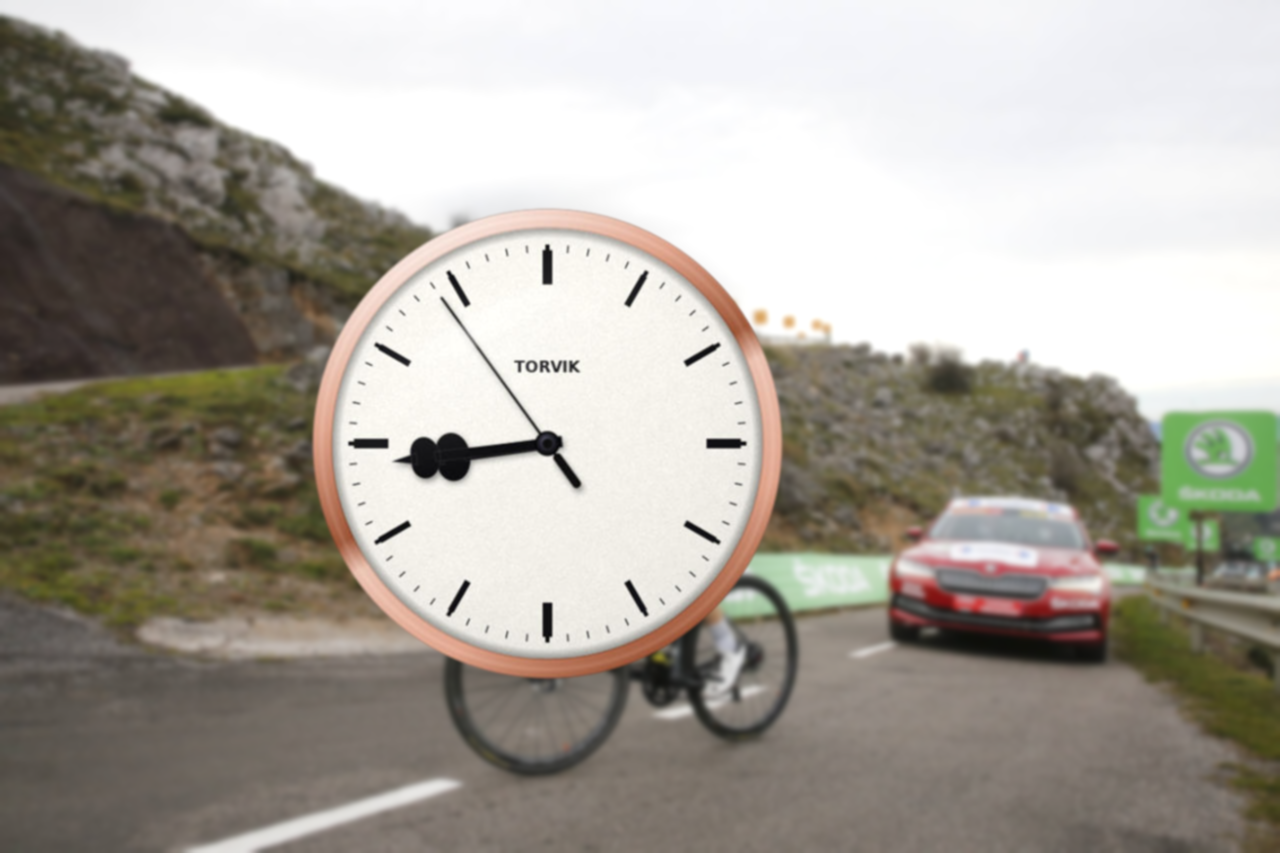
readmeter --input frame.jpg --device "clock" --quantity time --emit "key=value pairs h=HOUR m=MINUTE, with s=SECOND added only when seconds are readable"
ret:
h=8 m=43 s=54
